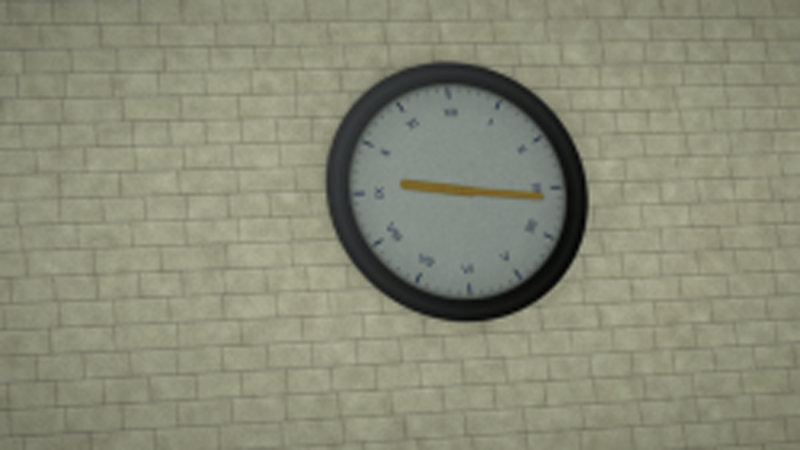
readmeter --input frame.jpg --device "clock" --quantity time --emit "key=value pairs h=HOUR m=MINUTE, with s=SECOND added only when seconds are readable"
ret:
h=9 m=16
